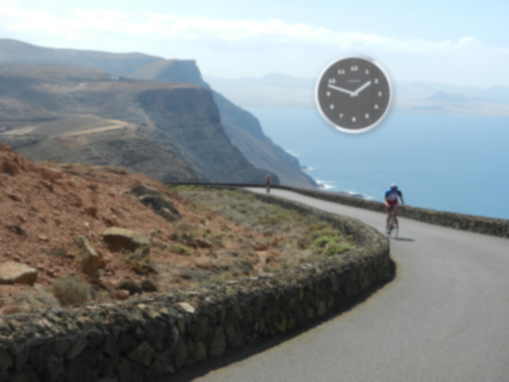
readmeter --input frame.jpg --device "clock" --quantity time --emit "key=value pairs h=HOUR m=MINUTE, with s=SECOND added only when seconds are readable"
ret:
h=1 m=48
